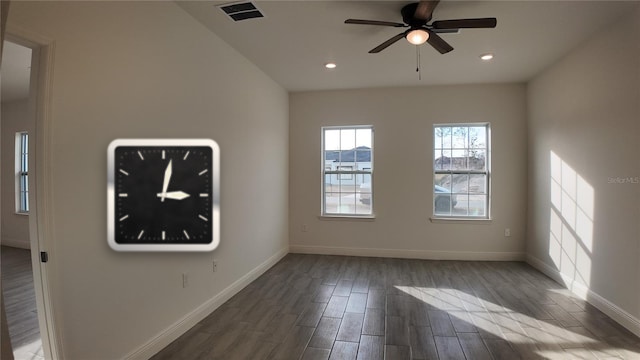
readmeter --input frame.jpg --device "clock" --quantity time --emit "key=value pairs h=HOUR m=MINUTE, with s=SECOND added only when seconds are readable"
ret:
h=3 m=2
